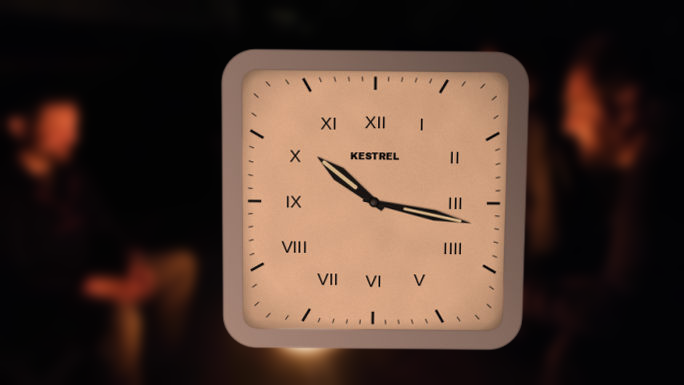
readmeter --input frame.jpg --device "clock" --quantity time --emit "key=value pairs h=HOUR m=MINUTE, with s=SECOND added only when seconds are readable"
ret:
h=10 m=17
